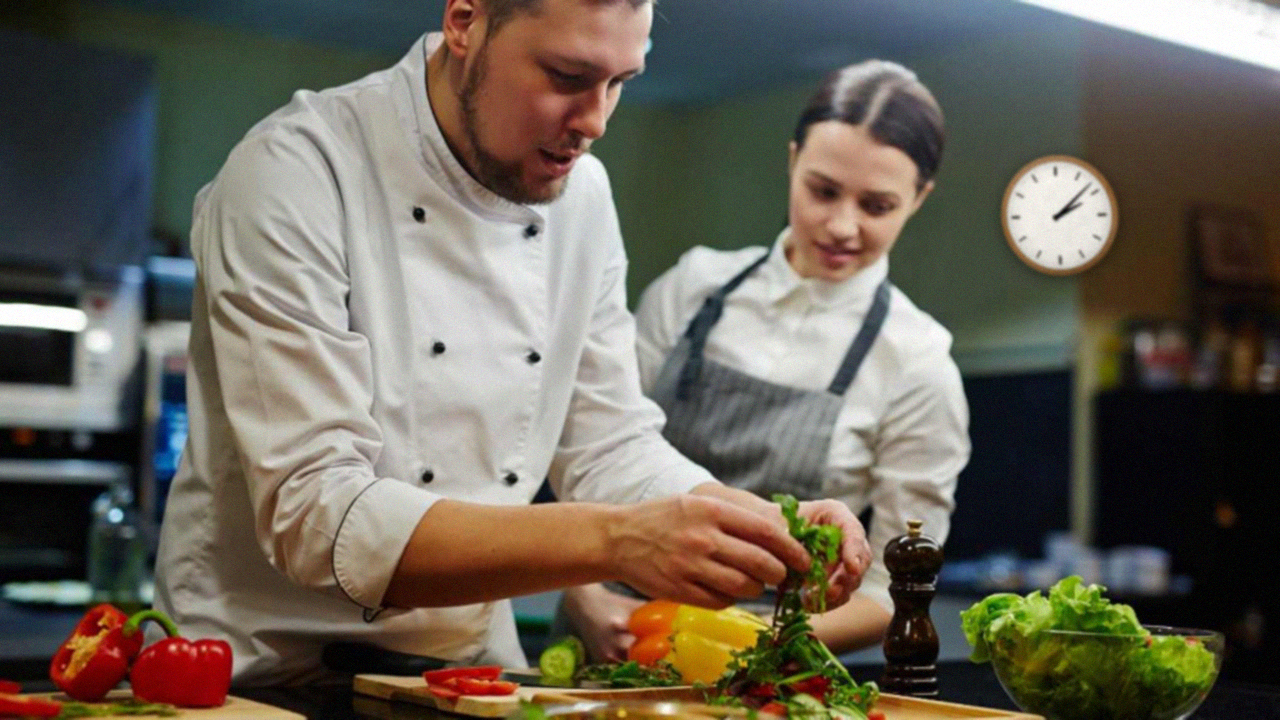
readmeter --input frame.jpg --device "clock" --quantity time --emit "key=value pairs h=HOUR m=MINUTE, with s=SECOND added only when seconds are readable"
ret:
h=2 m=8
